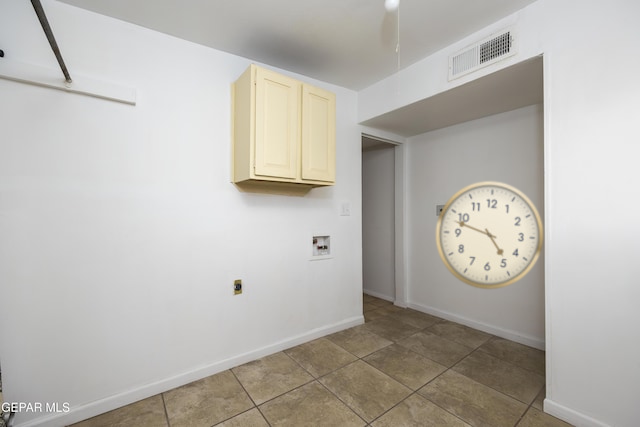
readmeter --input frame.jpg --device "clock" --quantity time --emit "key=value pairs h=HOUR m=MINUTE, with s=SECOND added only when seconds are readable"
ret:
h=4 m=48
